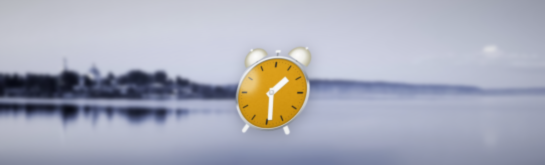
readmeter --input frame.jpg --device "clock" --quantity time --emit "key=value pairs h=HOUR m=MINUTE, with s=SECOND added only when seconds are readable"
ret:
h=1 m=29
